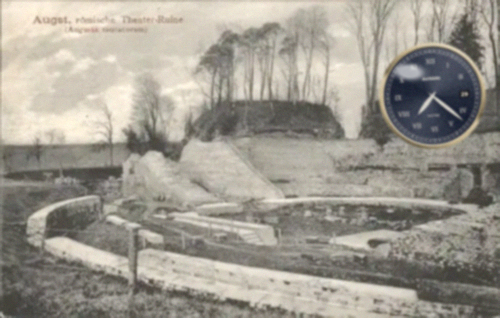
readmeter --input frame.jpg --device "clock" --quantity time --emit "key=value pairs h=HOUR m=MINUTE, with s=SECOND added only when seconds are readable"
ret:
h=7 m=22
